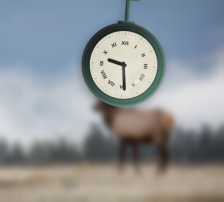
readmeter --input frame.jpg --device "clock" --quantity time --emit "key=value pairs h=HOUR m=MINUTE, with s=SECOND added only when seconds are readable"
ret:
h=9 m=29
